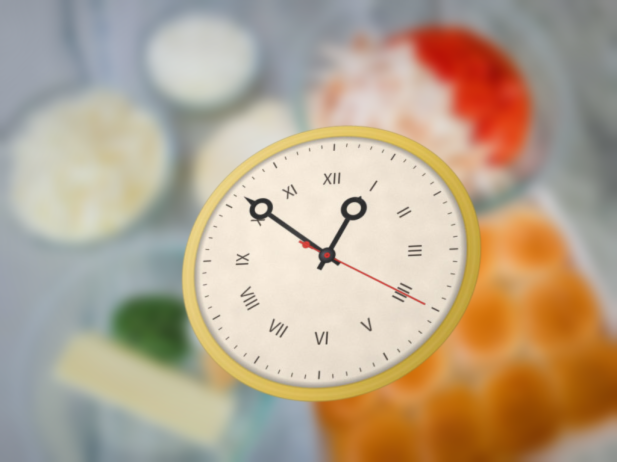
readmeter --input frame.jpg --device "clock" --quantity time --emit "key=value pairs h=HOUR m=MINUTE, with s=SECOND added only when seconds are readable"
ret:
h=12 m=51 s=20
